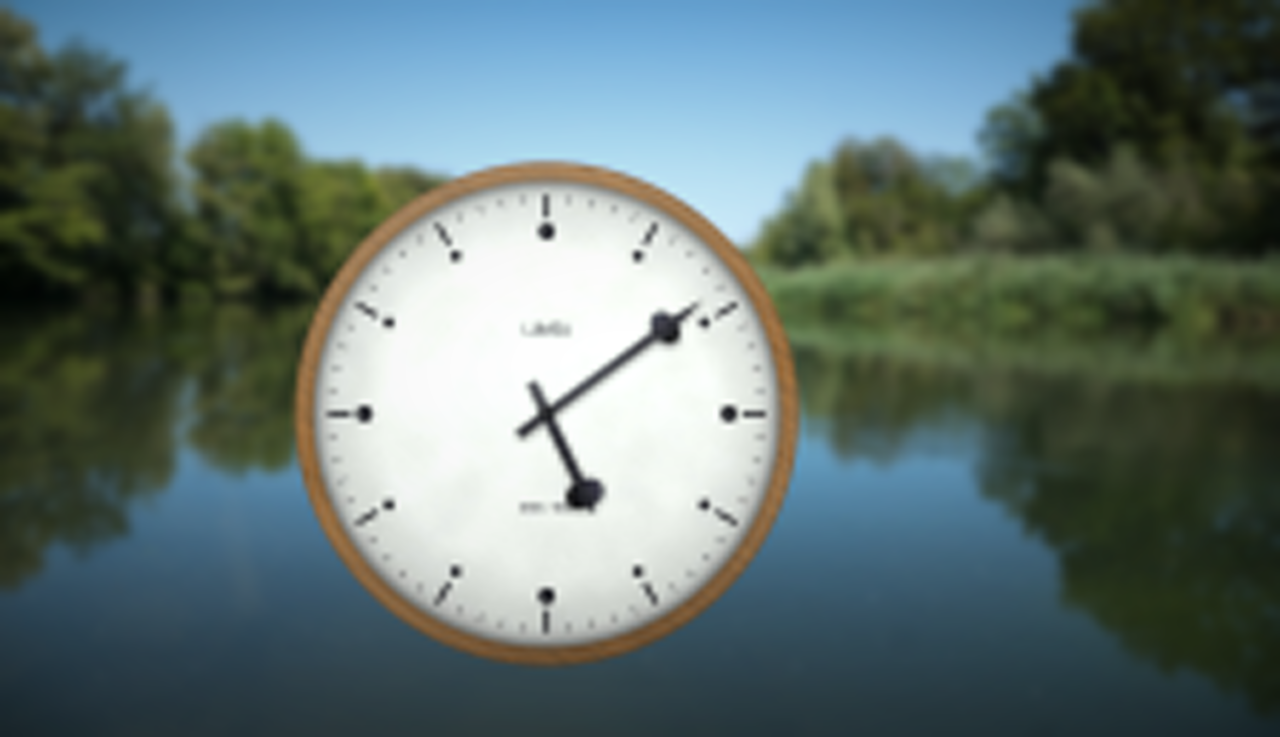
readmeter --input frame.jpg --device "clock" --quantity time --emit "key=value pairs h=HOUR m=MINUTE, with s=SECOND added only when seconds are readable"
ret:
h=5 m=9
